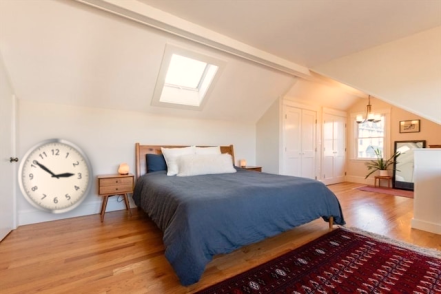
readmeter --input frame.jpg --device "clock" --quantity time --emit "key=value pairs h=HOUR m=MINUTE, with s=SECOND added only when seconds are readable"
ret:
h=2 m=51
